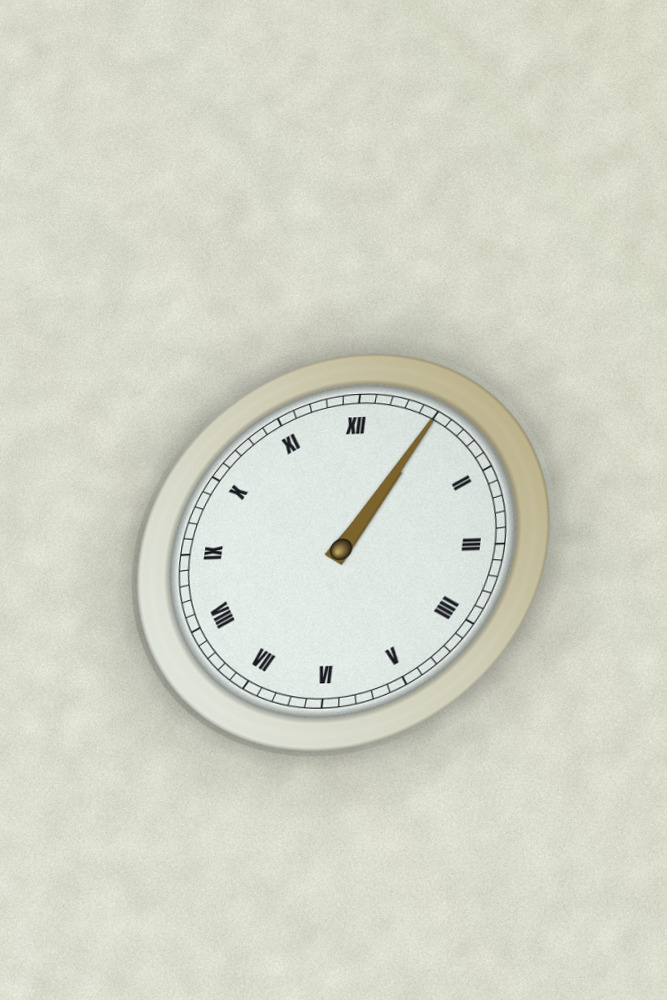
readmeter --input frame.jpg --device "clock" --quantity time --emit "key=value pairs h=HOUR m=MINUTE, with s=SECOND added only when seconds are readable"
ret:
h=1 m=5
